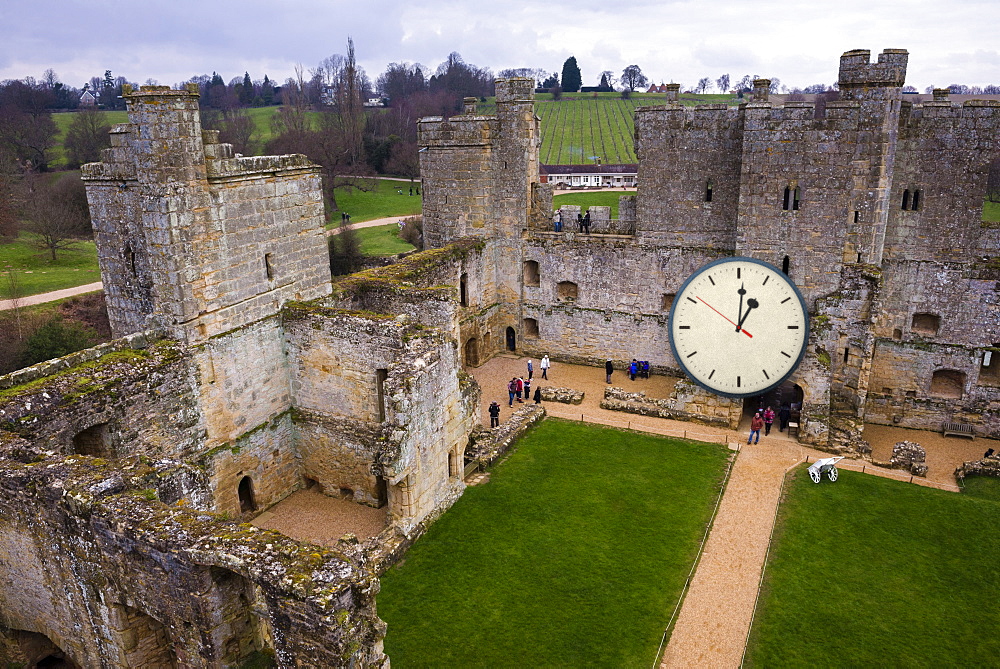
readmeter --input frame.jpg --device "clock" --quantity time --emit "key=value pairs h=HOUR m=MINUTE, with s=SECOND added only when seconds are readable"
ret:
h=1 m=0 s=51
